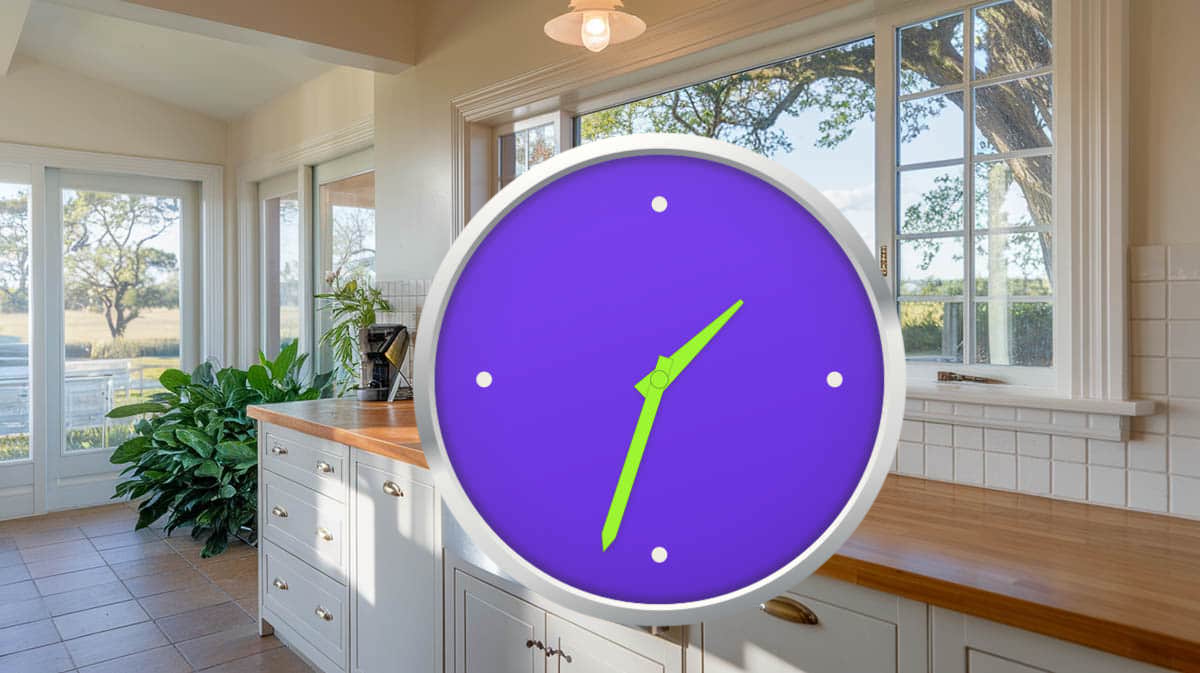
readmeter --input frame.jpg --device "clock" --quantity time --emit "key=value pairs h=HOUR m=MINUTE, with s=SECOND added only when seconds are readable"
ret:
h=1 m=33
